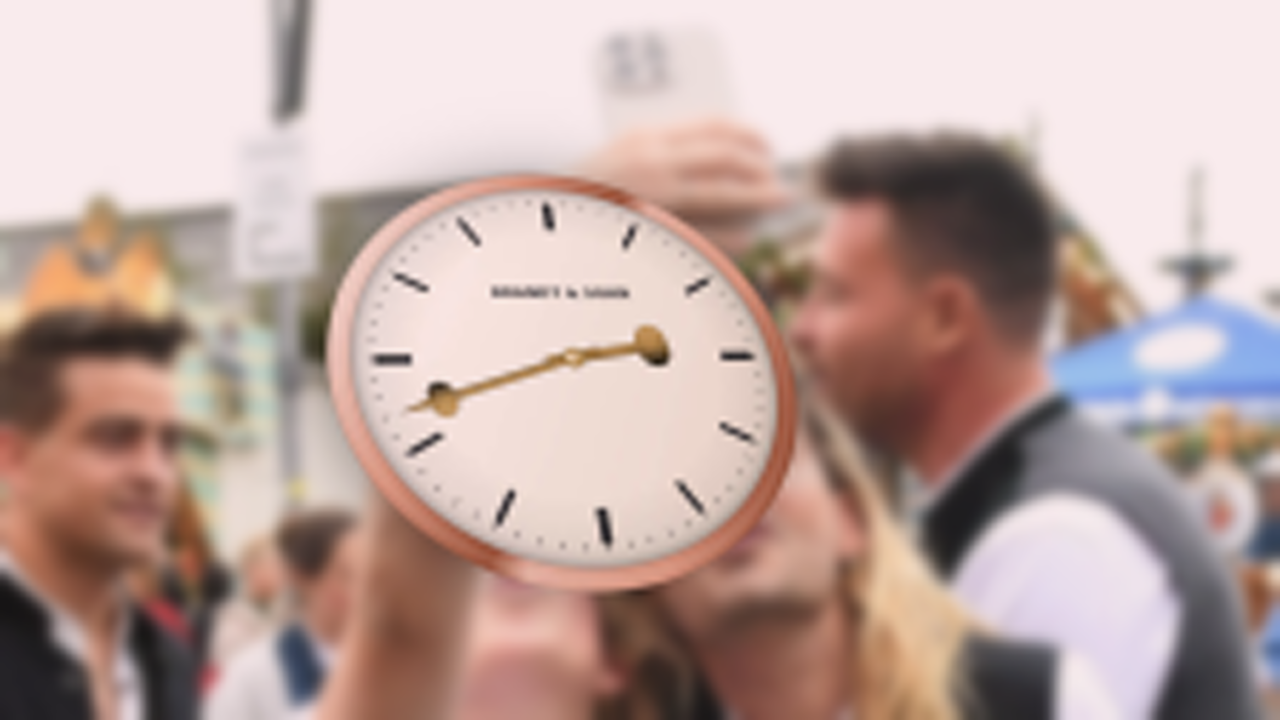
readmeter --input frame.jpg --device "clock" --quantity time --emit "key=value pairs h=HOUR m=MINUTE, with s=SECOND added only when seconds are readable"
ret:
h=2 m=42
